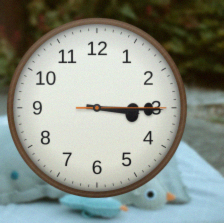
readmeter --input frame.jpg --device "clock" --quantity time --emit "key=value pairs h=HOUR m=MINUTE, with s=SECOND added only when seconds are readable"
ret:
h=3 m=15 s=15
